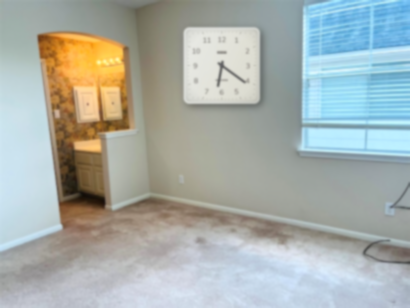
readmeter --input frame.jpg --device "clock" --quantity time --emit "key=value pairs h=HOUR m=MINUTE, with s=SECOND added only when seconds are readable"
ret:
h=6 m=21
